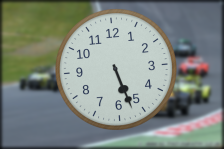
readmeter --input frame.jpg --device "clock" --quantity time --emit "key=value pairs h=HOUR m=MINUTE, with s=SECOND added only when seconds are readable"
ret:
h=5 m=27
